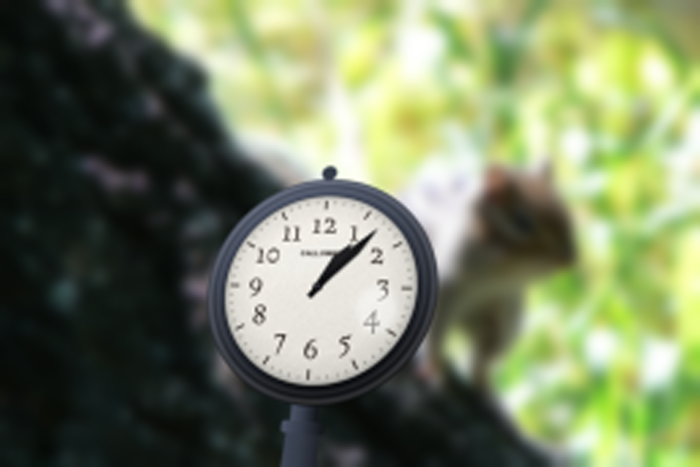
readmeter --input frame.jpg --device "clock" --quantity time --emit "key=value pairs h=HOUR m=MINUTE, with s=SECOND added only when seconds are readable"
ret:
h=1 m=7
